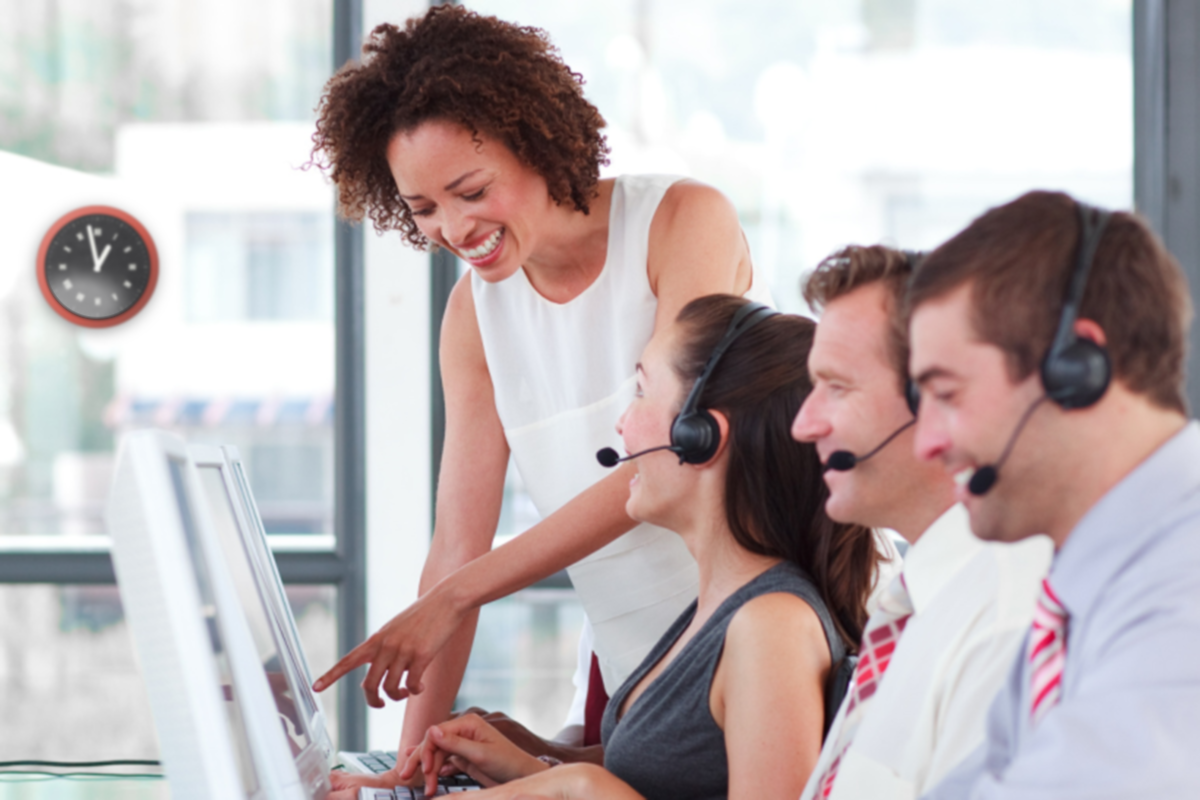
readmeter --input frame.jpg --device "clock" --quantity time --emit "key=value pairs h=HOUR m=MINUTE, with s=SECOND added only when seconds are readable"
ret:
h=12 m=58
